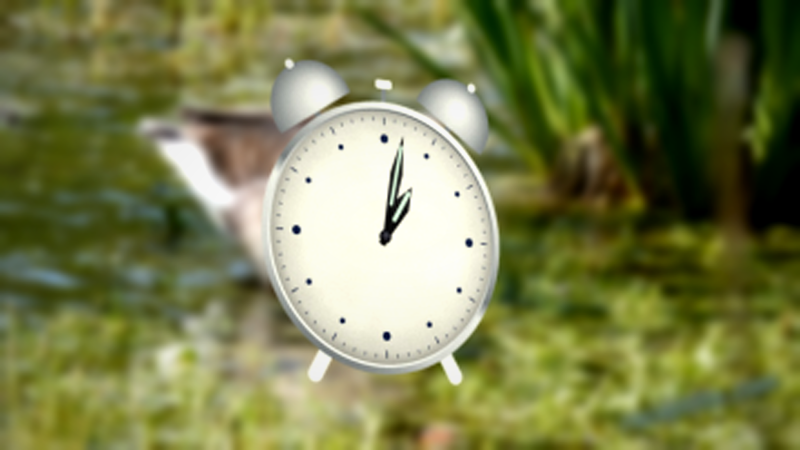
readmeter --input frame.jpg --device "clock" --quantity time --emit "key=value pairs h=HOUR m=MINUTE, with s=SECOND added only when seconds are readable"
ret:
h=1 m=2
